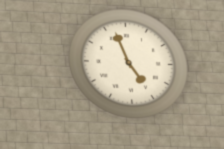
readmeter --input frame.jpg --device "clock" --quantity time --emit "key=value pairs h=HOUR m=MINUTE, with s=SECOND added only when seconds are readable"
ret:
h=4 m=57
